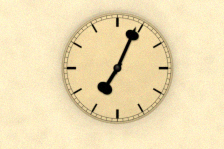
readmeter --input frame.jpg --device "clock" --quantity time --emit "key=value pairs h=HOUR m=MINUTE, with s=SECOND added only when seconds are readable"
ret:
h=7 m=4
